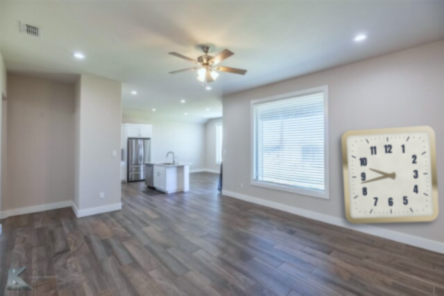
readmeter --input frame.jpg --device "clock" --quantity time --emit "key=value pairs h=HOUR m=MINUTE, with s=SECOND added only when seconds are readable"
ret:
h=9 m=43
